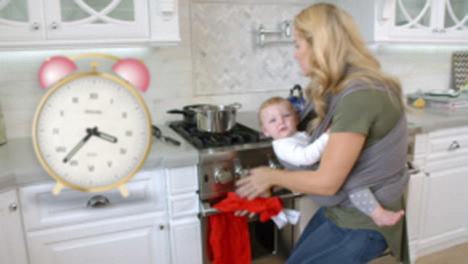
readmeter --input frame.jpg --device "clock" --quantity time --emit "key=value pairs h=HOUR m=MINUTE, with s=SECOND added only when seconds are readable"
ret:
h=3 m=37
